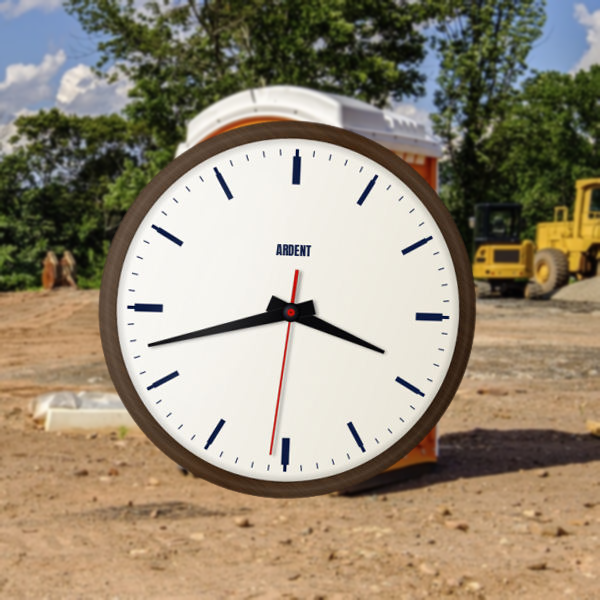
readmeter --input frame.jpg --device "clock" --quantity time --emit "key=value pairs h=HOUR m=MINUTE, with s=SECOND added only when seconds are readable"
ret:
h=3 m=42 s=31
